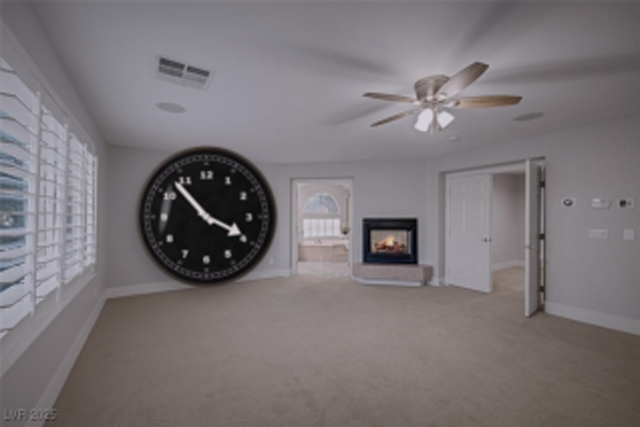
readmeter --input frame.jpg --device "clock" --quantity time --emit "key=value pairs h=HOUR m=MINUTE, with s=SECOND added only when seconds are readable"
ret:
h=3 m=53
